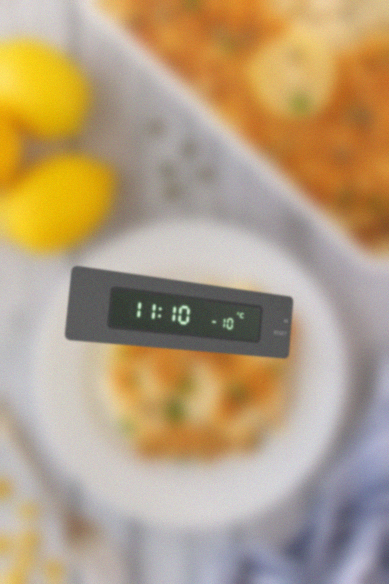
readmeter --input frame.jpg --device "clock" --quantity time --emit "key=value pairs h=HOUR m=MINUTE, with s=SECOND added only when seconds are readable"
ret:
h=11 m=10
